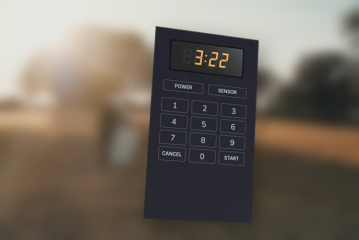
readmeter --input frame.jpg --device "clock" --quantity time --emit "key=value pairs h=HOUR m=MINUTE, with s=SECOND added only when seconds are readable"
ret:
h=3 m=22
